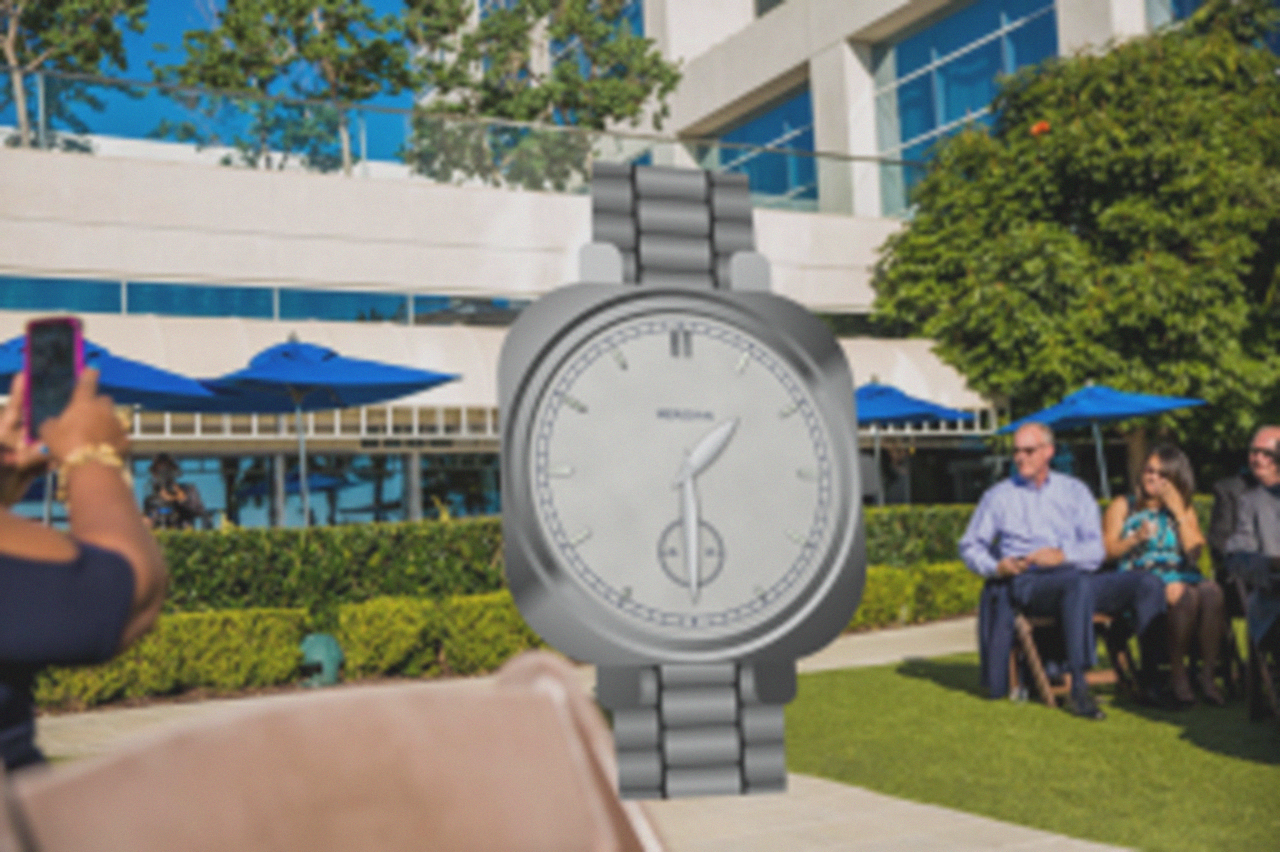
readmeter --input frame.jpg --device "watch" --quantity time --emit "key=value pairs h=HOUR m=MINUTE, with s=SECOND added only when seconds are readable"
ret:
h=1 m=30
